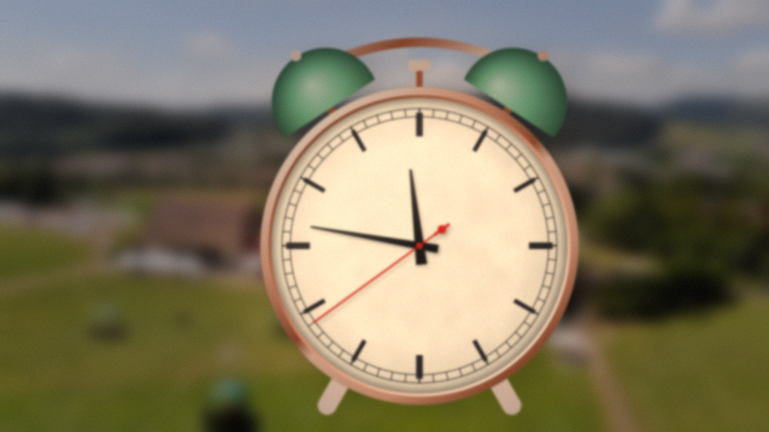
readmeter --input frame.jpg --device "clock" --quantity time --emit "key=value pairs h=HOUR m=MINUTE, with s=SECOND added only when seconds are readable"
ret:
h=11 m=46 s=39
